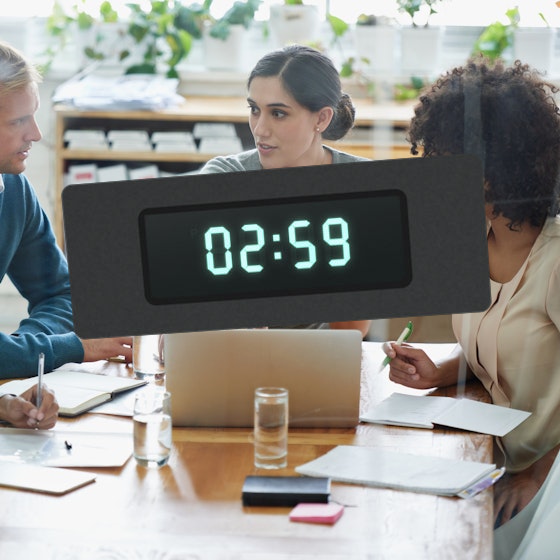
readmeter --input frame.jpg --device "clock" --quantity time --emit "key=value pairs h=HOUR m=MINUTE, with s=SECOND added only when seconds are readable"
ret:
h=2 m=59
